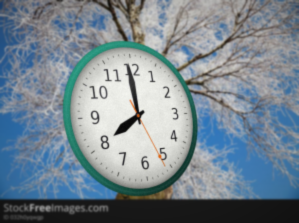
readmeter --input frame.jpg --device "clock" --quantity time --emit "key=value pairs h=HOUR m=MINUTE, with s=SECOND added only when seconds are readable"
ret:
h=7 m=59 s=26
